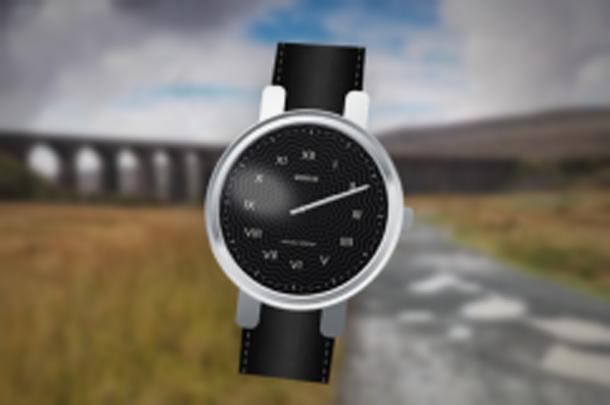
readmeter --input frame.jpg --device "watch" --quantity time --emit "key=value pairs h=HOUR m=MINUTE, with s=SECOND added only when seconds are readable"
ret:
h=2 m=11
